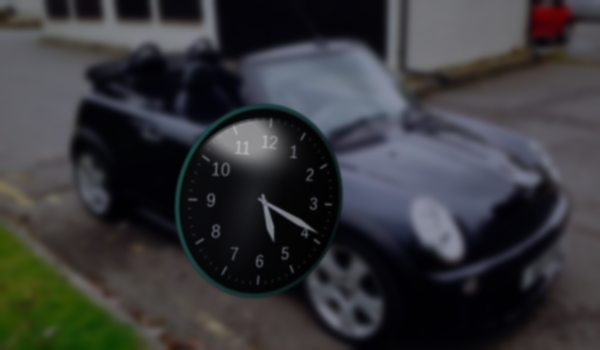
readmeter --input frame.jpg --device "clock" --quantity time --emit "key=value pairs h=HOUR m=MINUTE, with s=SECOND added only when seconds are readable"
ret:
h=5 m=19
